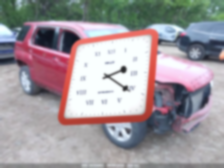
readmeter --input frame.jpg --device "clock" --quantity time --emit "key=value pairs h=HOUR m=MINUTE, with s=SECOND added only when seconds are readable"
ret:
h=2 m=21
